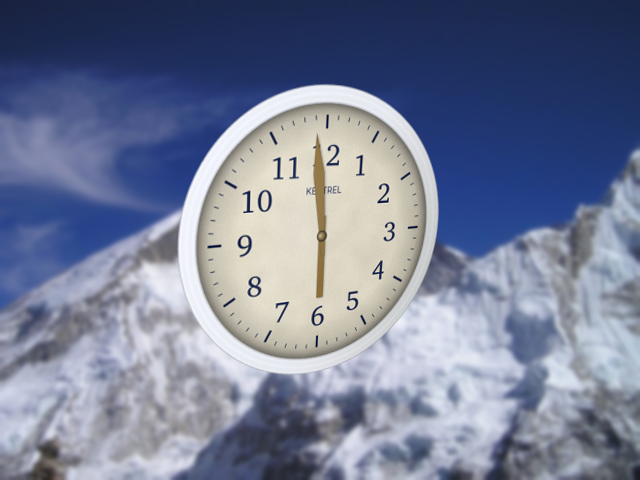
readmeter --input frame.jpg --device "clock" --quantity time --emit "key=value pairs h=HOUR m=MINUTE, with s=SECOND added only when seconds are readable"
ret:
h=5 m=59
